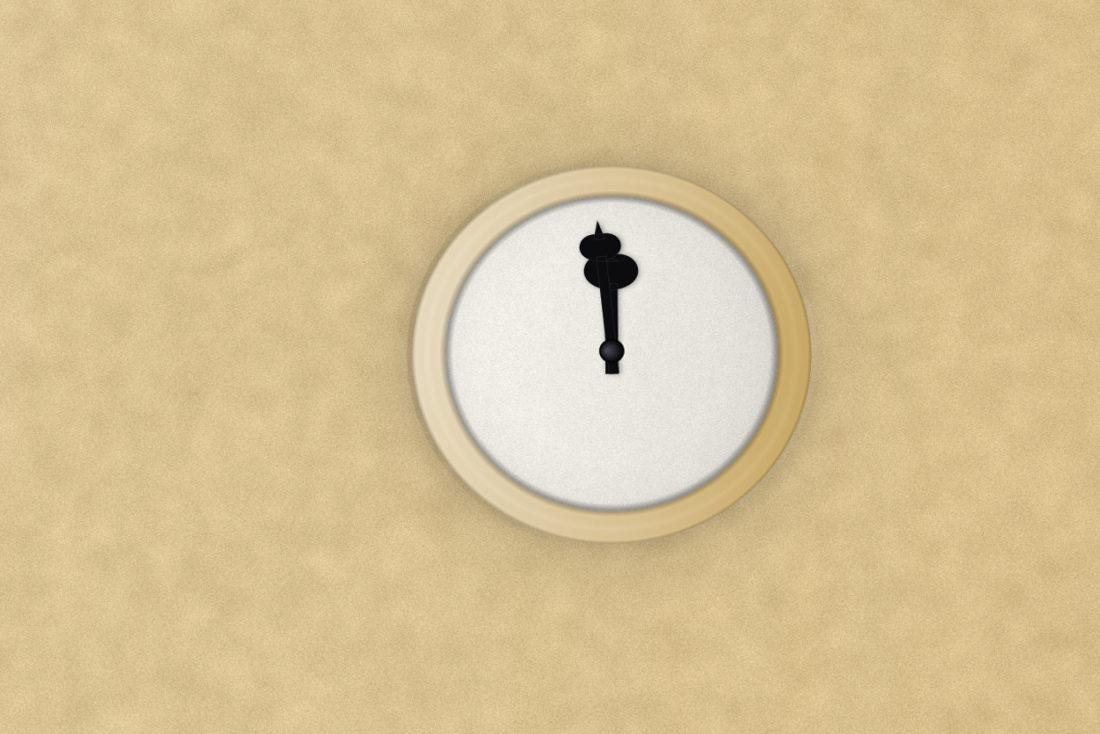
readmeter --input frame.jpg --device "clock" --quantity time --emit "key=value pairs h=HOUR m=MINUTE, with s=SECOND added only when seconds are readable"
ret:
h=11 m=59
